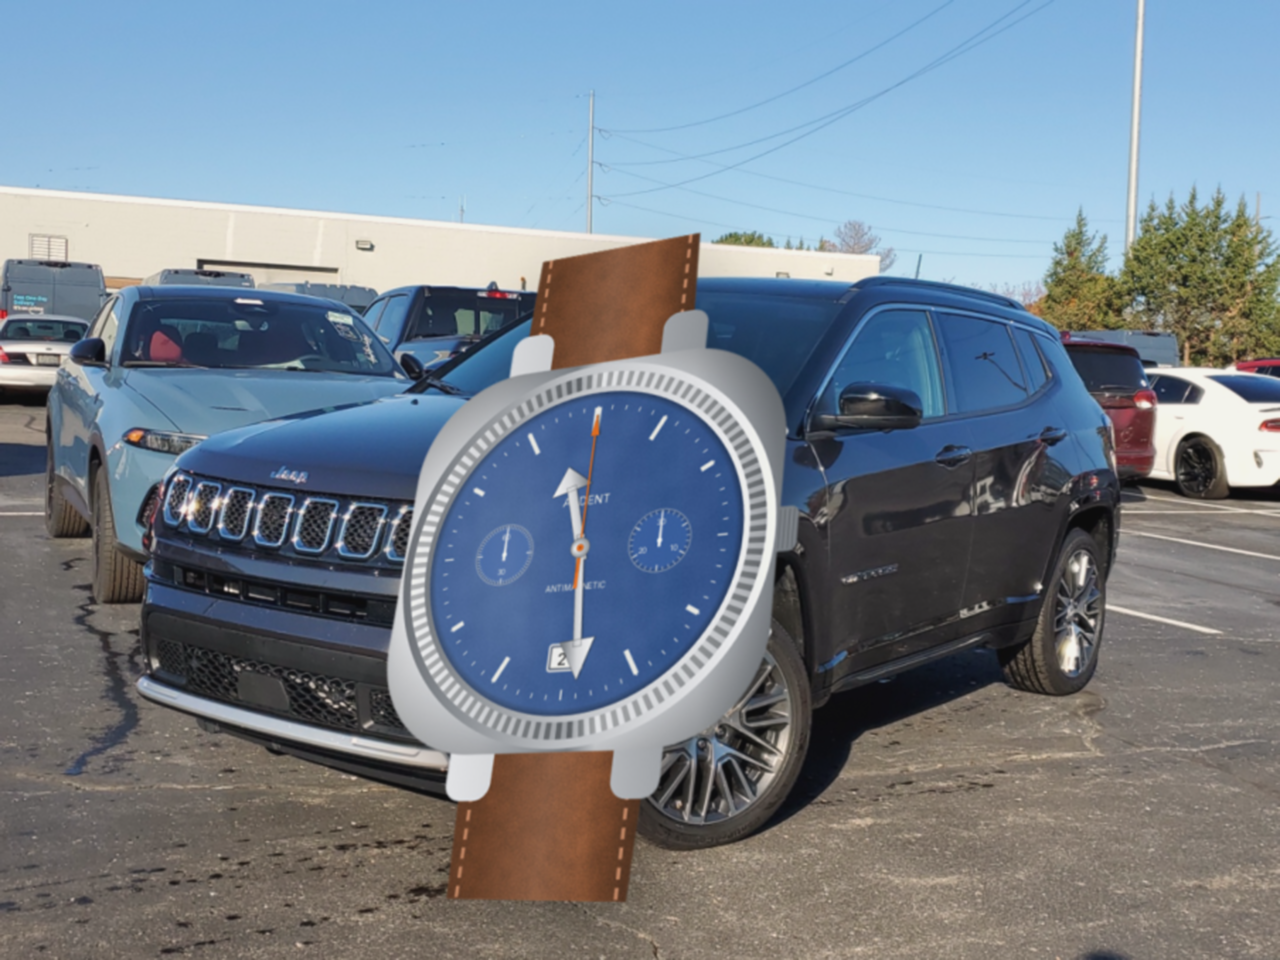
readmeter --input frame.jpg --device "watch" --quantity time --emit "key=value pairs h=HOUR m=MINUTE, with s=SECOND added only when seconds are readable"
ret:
h=11 m=29
